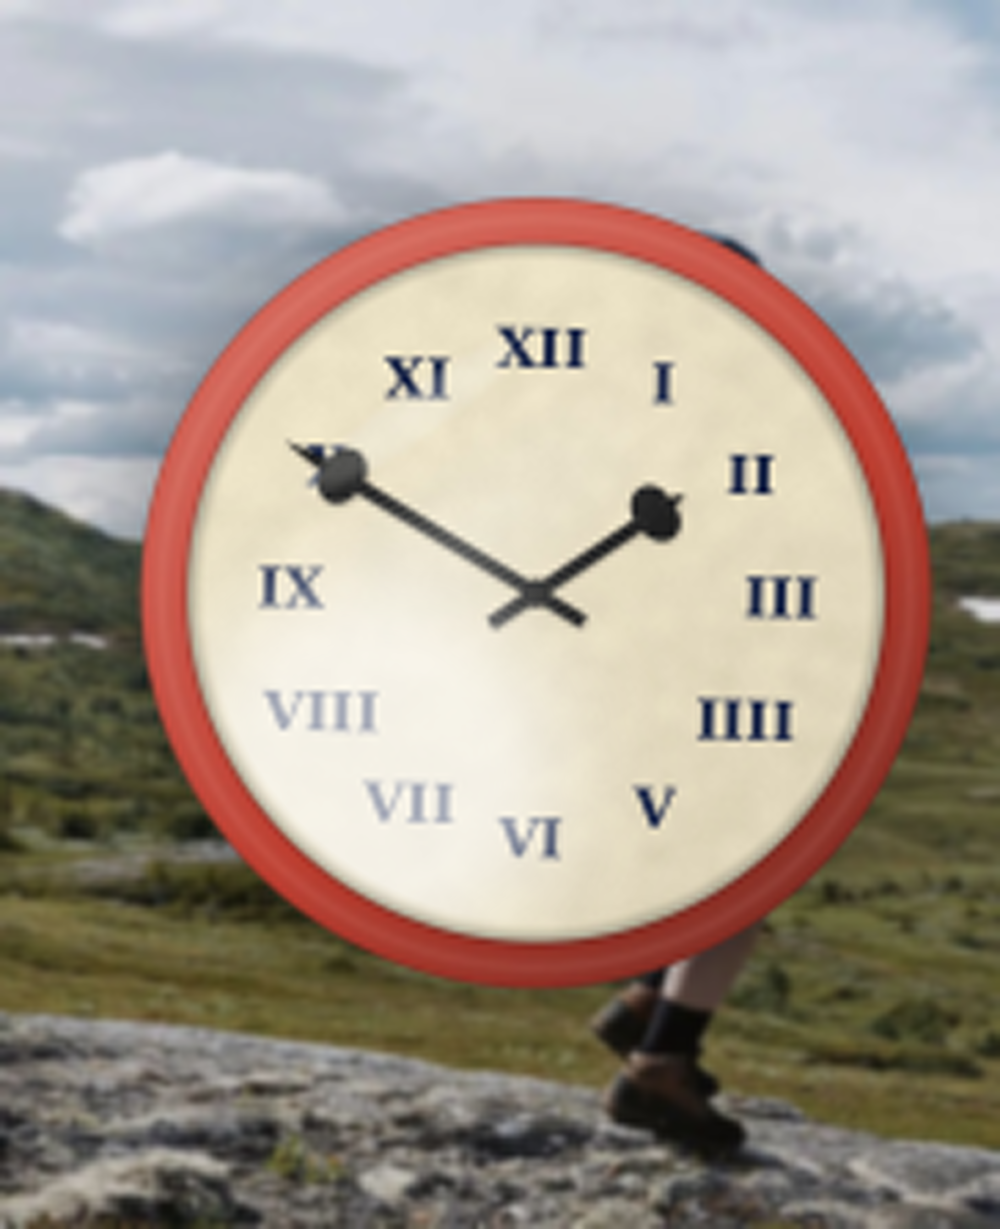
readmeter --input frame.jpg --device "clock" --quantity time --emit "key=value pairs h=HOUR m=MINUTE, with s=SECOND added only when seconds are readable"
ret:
h=1 m=50
